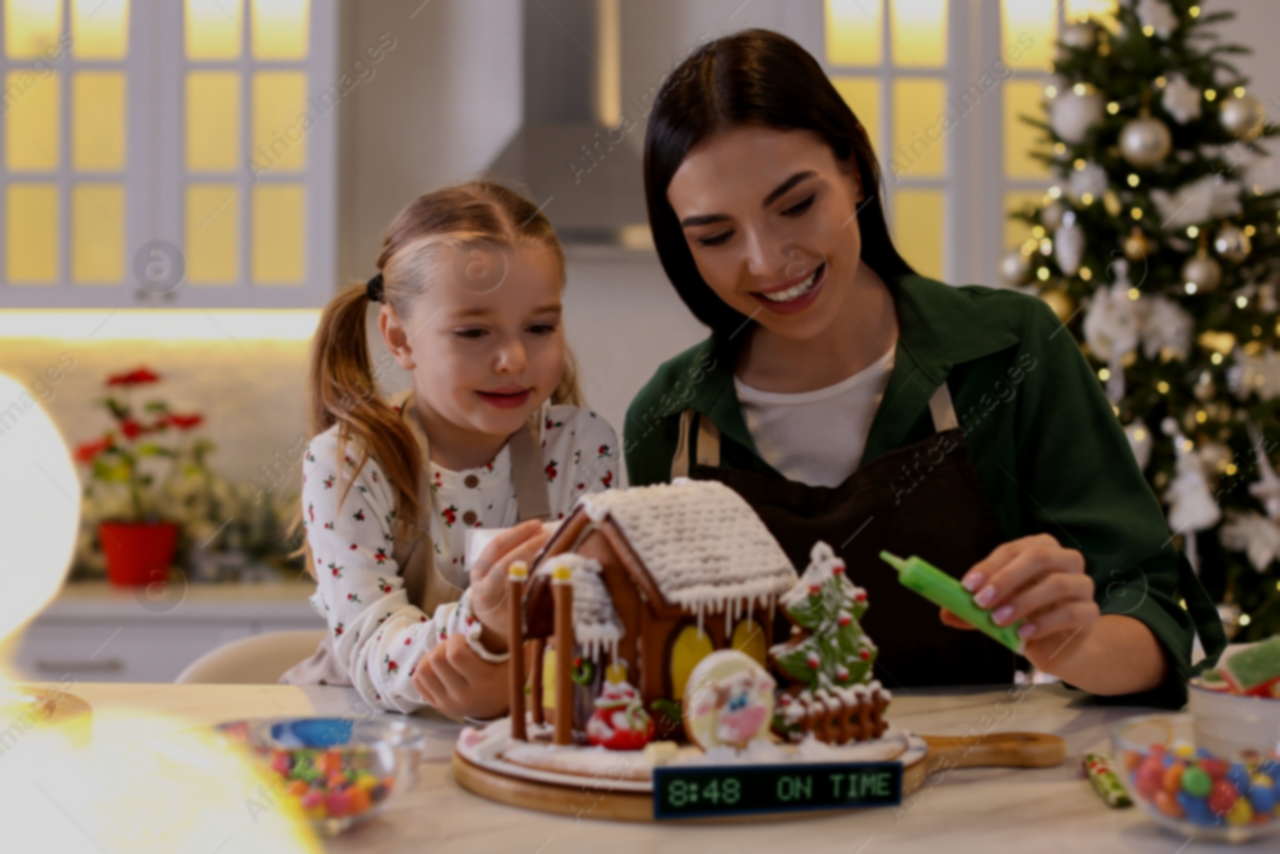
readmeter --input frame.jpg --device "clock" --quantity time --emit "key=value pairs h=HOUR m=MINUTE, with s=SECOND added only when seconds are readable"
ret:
h=8 m=48
